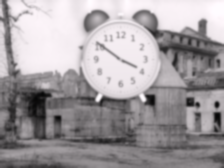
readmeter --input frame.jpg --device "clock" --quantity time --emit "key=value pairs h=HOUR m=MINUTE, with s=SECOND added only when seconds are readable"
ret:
h=3 m=51
